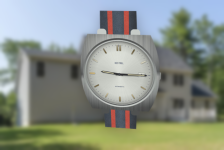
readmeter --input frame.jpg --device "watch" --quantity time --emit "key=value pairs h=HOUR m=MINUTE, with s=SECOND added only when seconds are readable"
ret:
h=9 m=15
